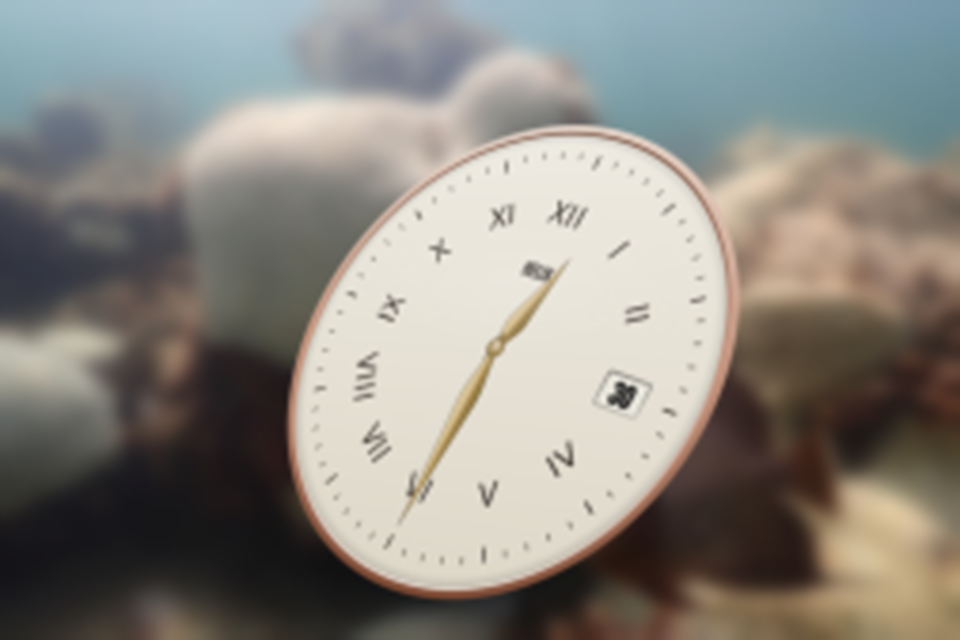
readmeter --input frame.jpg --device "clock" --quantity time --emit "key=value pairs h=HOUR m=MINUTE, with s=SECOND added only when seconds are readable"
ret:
h=12 m=30
